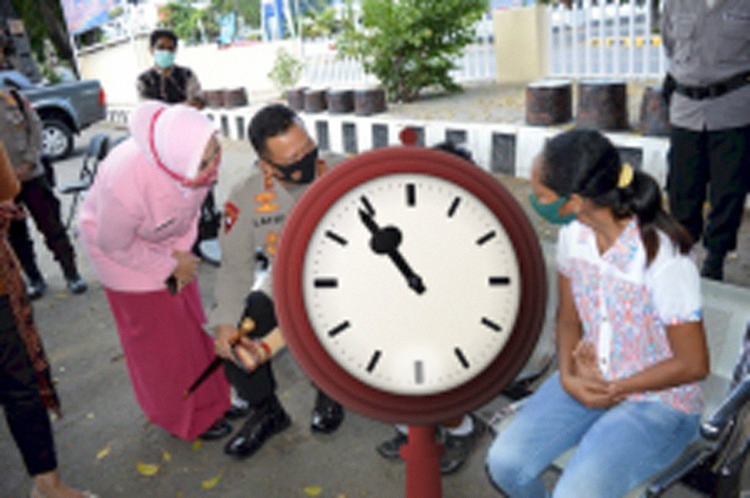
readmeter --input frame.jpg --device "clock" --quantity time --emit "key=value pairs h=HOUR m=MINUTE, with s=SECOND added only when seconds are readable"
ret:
h=10 m=54
